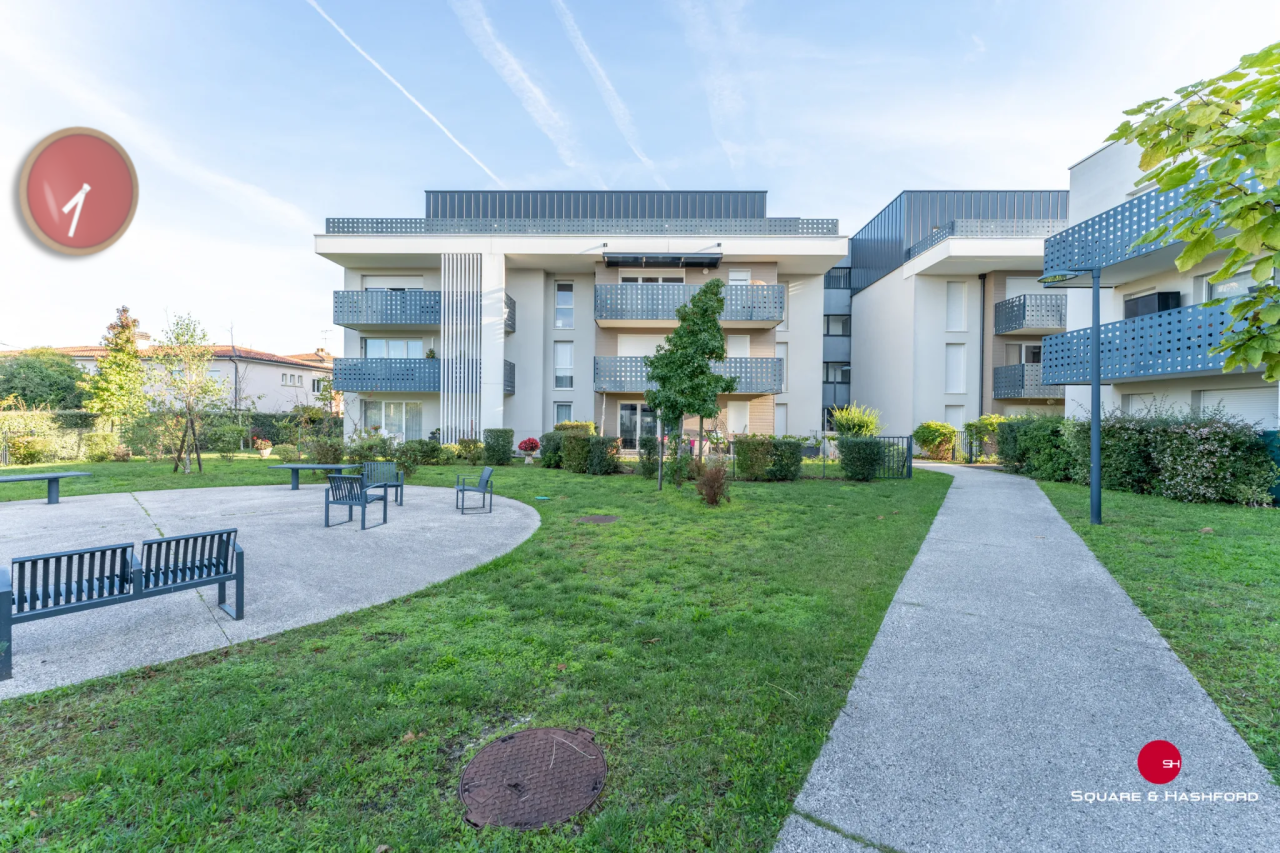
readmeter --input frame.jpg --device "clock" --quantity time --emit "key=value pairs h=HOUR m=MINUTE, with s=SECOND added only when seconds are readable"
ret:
h=7 m=33
